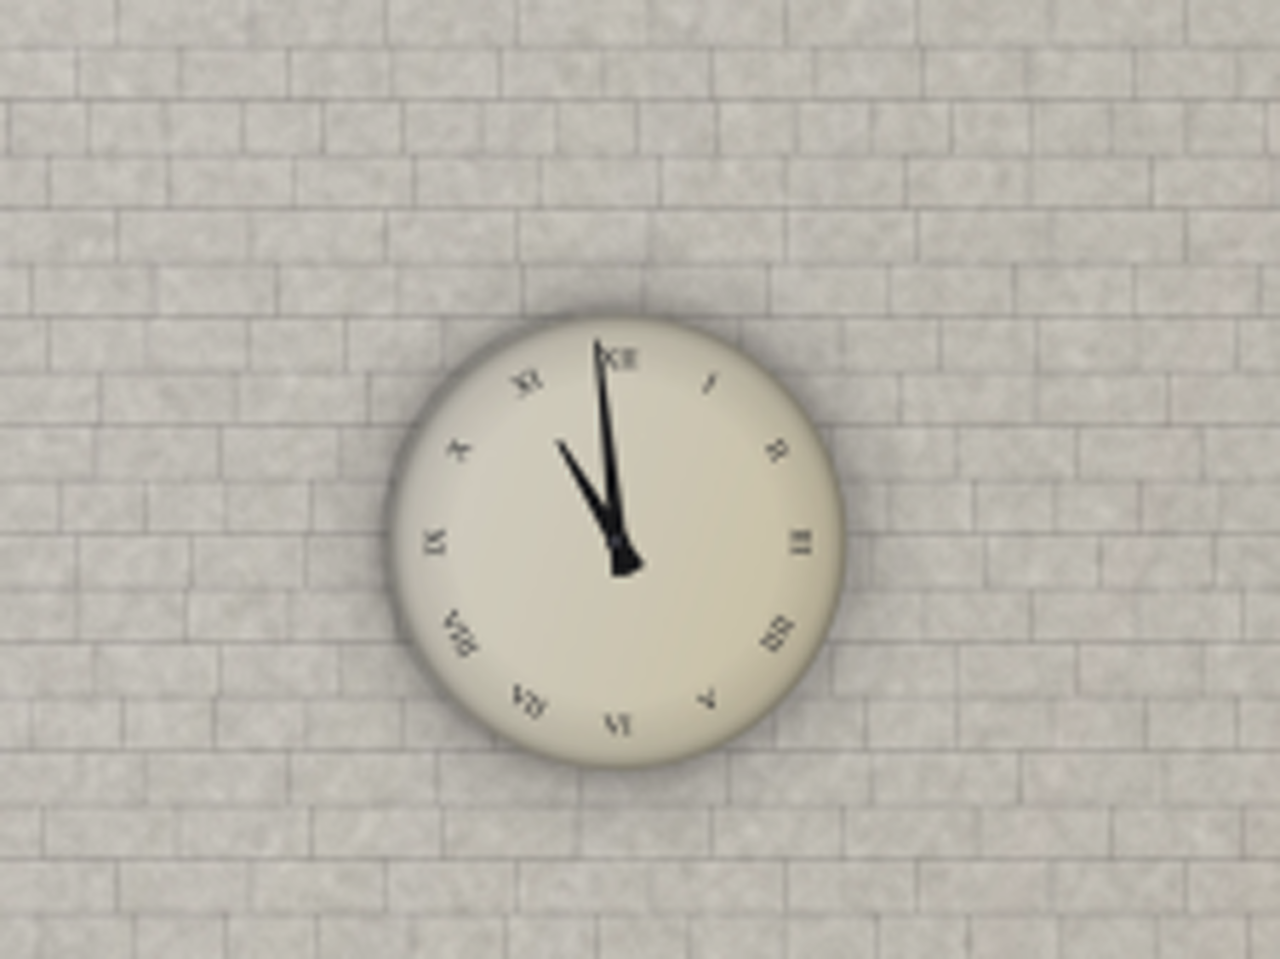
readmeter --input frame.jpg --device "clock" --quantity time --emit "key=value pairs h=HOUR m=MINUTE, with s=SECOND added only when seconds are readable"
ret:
h=10 m=59
